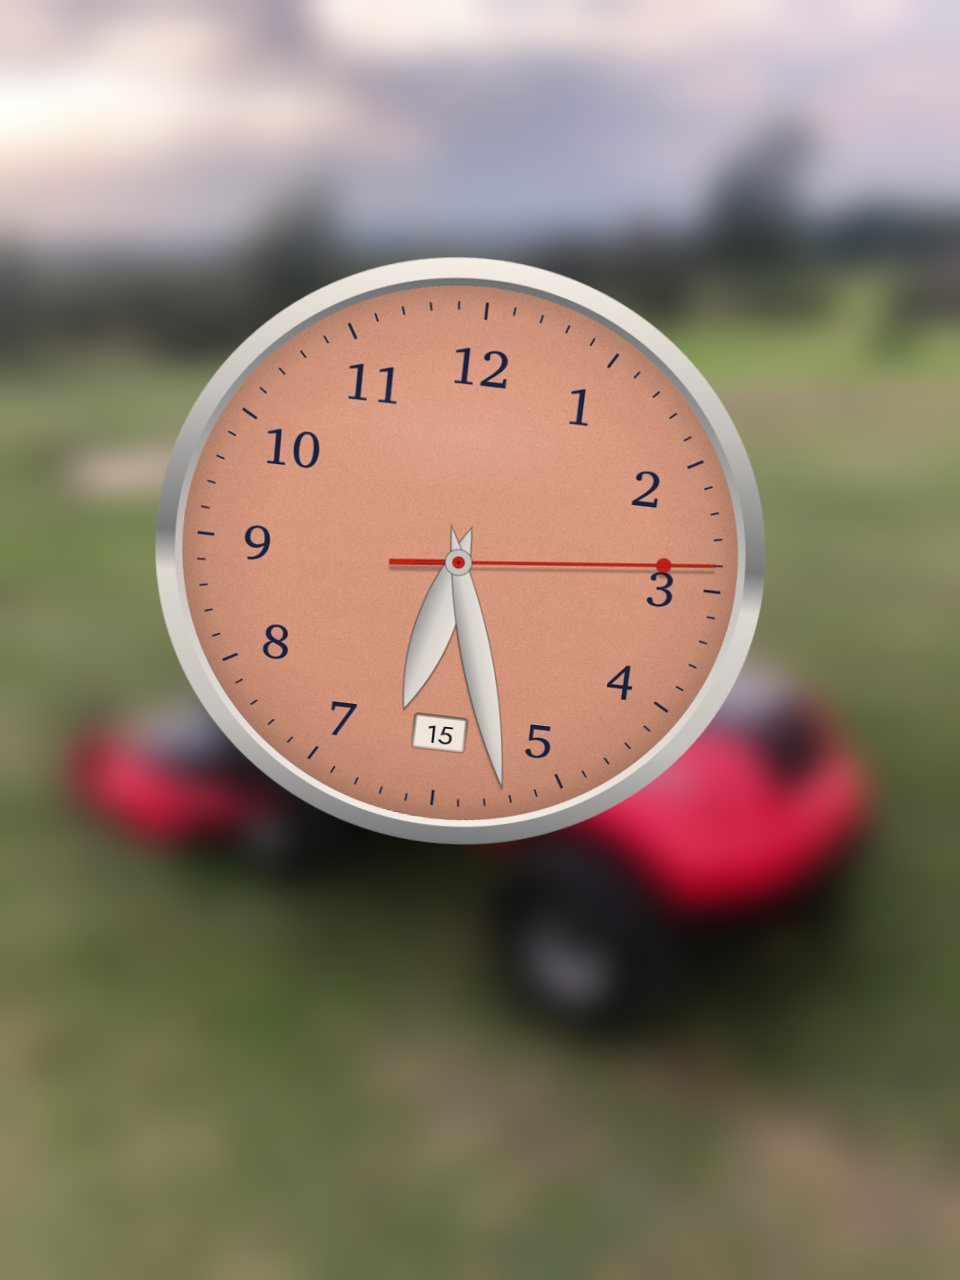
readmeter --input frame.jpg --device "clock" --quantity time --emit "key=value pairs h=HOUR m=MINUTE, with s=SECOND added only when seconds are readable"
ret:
h=6 m=27 s=14
